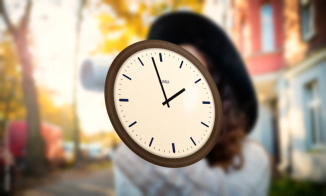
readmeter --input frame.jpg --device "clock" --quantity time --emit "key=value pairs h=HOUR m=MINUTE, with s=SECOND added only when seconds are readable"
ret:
h=1 m=58
